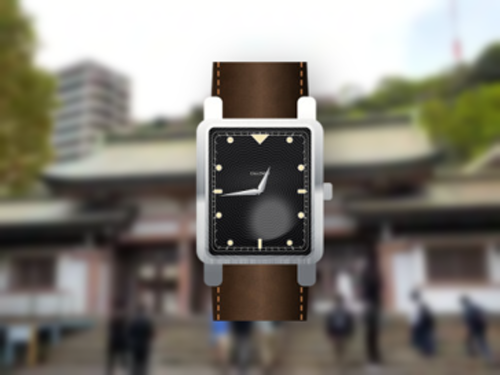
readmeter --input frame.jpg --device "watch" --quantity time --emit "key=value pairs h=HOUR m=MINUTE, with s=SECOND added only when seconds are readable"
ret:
h=12 m=44
